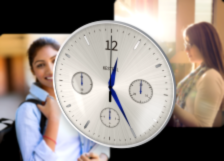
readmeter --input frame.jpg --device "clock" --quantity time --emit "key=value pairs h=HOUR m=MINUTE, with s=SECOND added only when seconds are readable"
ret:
h=12 m=25
